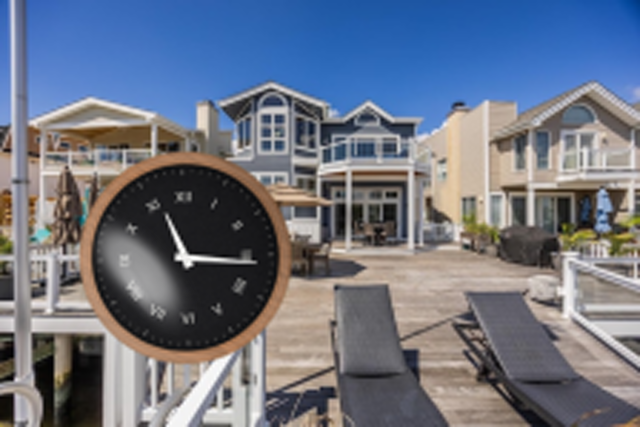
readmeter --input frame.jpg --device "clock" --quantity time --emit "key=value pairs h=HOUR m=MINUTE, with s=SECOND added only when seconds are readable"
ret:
h=11 m=16
